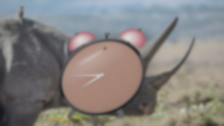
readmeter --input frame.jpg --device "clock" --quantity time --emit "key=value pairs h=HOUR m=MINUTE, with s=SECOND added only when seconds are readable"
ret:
h=7 m=45
